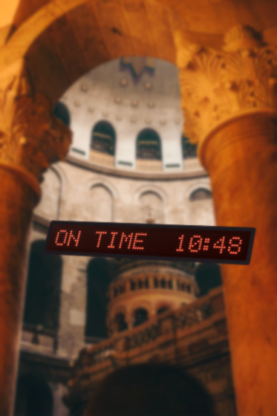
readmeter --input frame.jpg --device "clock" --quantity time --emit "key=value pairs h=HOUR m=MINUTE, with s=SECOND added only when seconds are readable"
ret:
h=10 m=48
